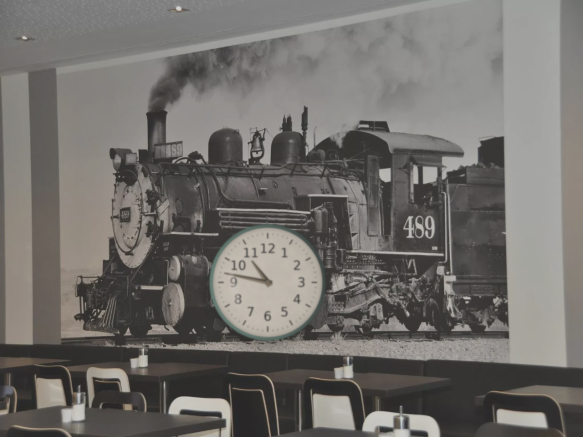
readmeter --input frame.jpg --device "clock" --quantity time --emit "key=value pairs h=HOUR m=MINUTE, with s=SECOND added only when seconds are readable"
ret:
h=10 m=47
